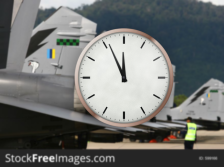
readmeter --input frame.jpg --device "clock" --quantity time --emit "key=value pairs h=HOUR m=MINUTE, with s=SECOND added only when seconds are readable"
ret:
h=11 m=56
